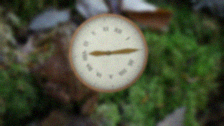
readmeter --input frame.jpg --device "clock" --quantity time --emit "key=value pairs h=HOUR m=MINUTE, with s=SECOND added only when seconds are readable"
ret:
h=8 m=10
